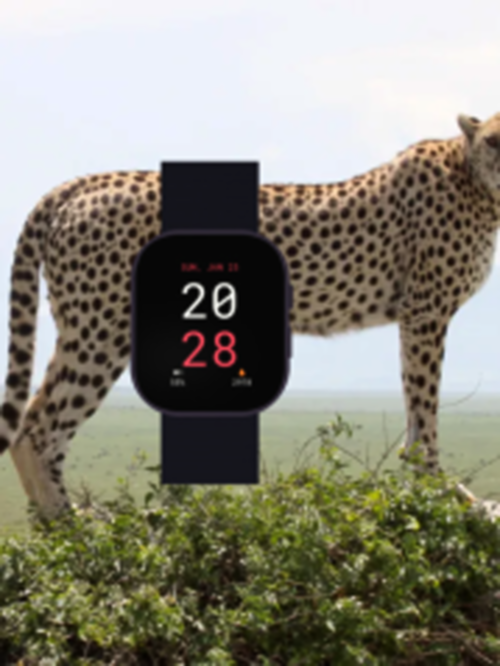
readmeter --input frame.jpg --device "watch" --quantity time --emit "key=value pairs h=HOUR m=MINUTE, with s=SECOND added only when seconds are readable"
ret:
h=20 m=28
